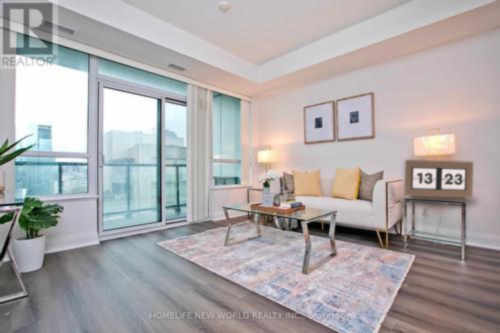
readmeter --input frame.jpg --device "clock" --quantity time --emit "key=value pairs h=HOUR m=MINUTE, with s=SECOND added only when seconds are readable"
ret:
h=13 m=23
